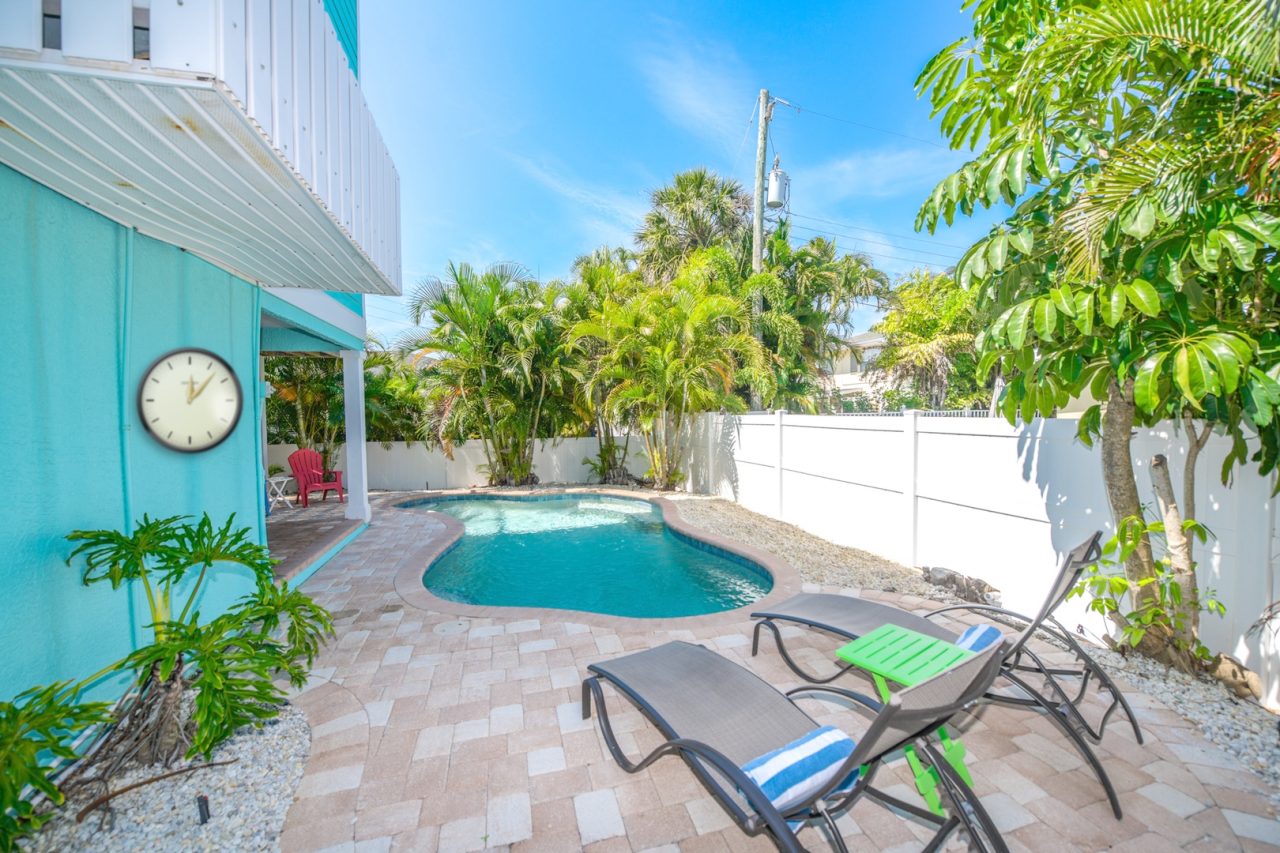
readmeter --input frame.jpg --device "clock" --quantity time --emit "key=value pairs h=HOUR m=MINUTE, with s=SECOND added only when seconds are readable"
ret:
h=12 m=7
